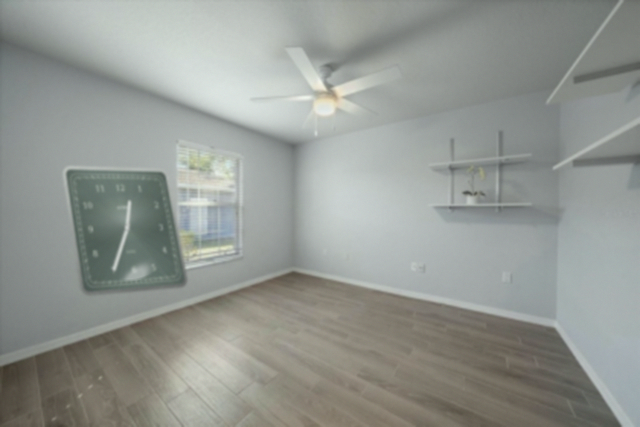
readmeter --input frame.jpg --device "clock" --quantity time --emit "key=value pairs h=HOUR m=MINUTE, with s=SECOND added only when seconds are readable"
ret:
h=12 m=35
